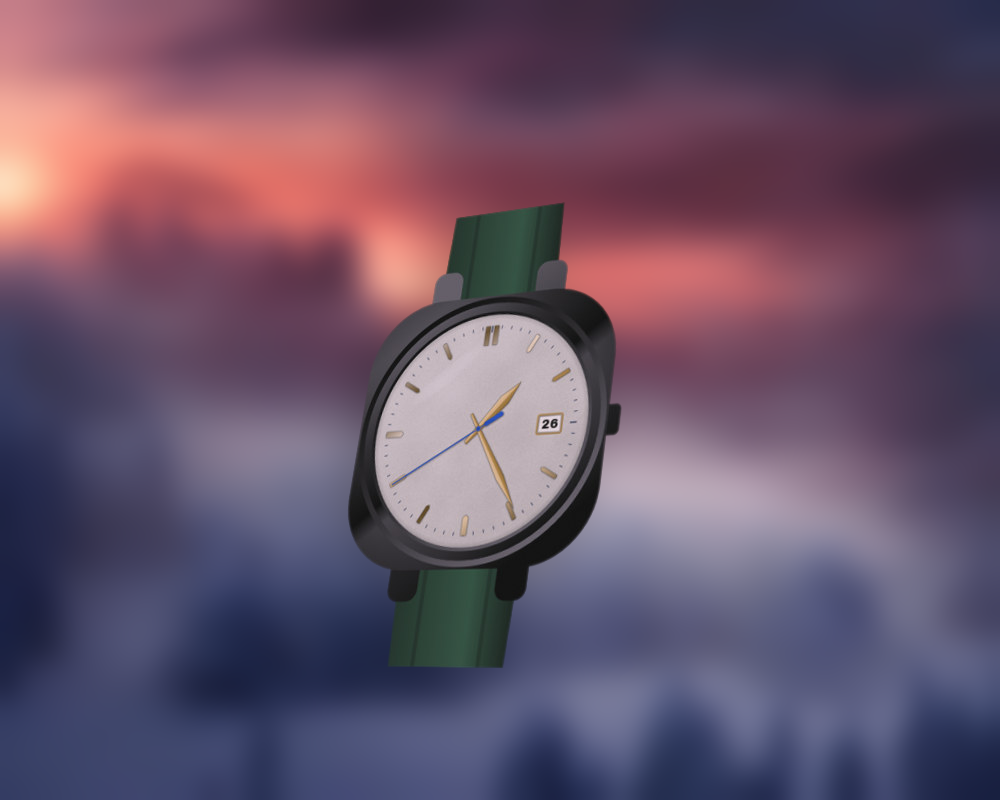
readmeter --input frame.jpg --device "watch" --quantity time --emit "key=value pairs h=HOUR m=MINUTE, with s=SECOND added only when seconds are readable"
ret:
h=1 m=24 s=40
